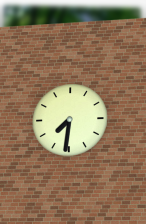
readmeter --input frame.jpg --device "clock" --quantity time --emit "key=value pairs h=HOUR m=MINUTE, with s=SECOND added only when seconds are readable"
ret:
h=7 m=31
